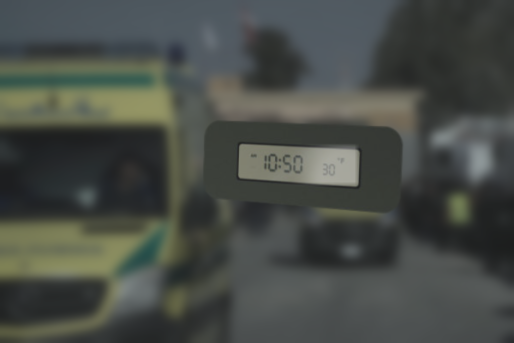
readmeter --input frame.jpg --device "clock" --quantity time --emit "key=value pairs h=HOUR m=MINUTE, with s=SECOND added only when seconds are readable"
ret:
h=10 m=50
